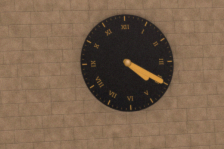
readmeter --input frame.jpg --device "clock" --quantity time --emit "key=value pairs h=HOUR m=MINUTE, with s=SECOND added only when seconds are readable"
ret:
h=4 m=20
